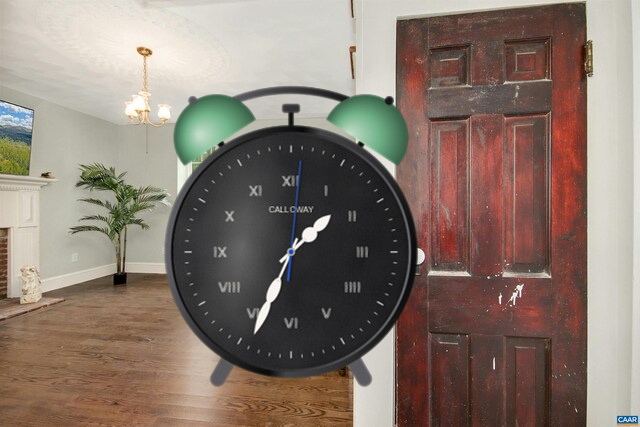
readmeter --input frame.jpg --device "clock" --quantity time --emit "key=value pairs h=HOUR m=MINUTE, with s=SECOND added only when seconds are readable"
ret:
h=1 m=34 s=1
